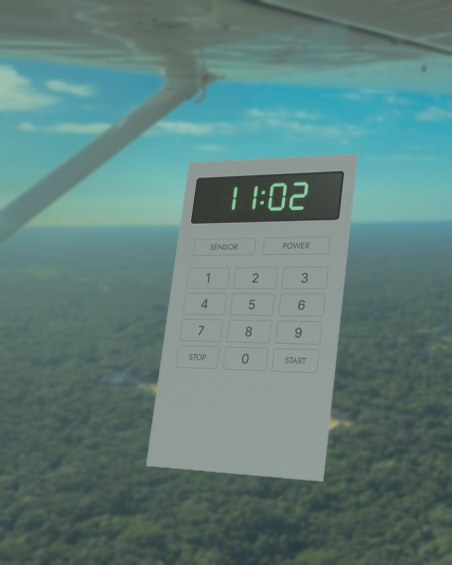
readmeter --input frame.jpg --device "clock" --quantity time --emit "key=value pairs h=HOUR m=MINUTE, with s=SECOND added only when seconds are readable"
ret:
h=11 m=2
